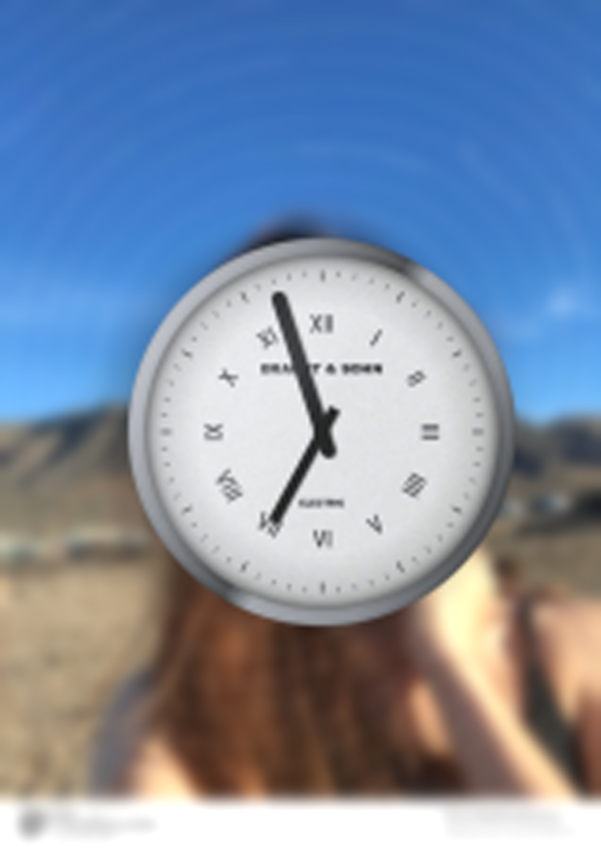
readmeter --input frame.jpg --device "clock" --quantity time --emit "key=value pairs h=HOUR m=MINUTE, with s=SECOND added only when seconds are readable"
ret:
h=6 m=57
